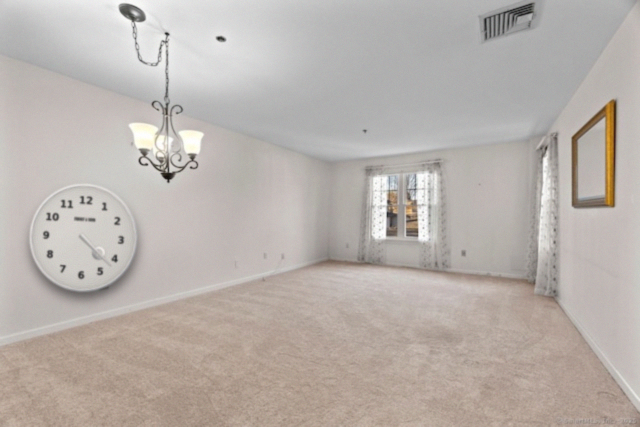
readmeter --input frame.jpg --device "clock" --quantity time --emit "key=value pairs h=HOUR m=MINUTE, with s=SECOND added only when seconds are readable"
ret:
h=4 m=22
